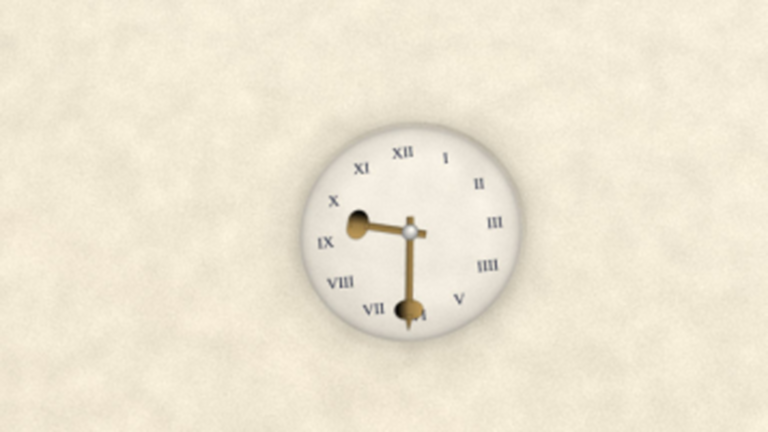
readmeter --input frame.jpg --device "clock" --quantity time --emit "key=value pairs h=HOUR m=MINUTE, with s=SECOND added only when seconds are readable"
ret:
h=9 m=31
